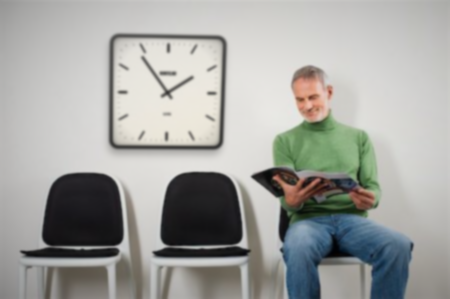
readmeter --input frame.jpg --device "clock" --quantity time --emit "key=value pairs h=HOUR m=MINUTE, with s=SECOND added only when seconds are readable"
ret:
h=1 m=54
